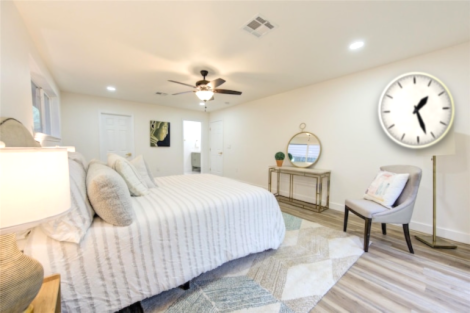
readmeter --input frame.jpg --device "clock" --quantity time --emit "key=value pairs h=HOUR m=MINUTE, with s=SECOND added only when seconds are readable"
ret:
h=1 m=27
